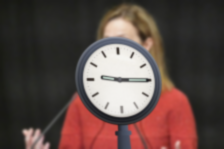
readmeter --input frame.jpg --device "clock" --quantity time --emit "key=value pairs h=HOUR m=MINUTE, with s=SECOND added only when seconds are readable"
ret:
h=9 m=15
